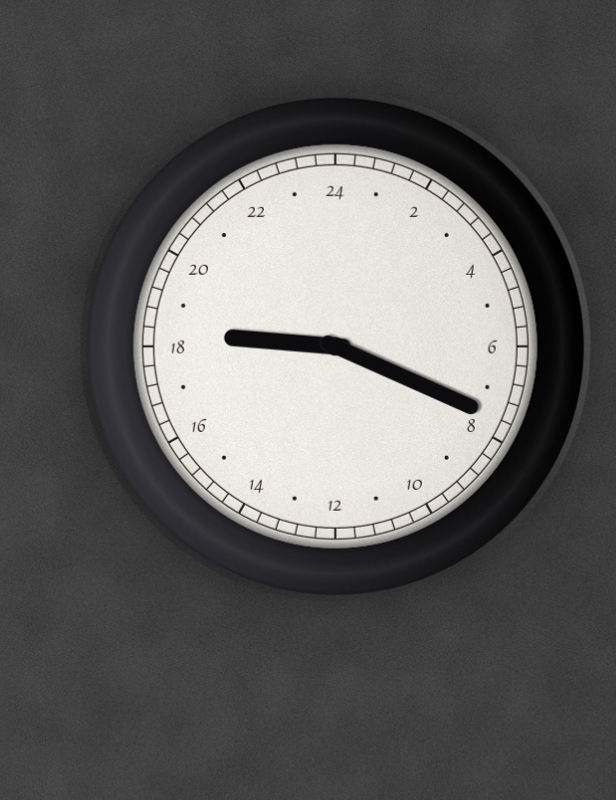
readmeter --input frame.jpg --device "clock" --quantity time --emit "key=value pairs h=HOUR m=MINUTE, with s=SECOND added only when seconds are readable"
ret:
h=18 m=19
